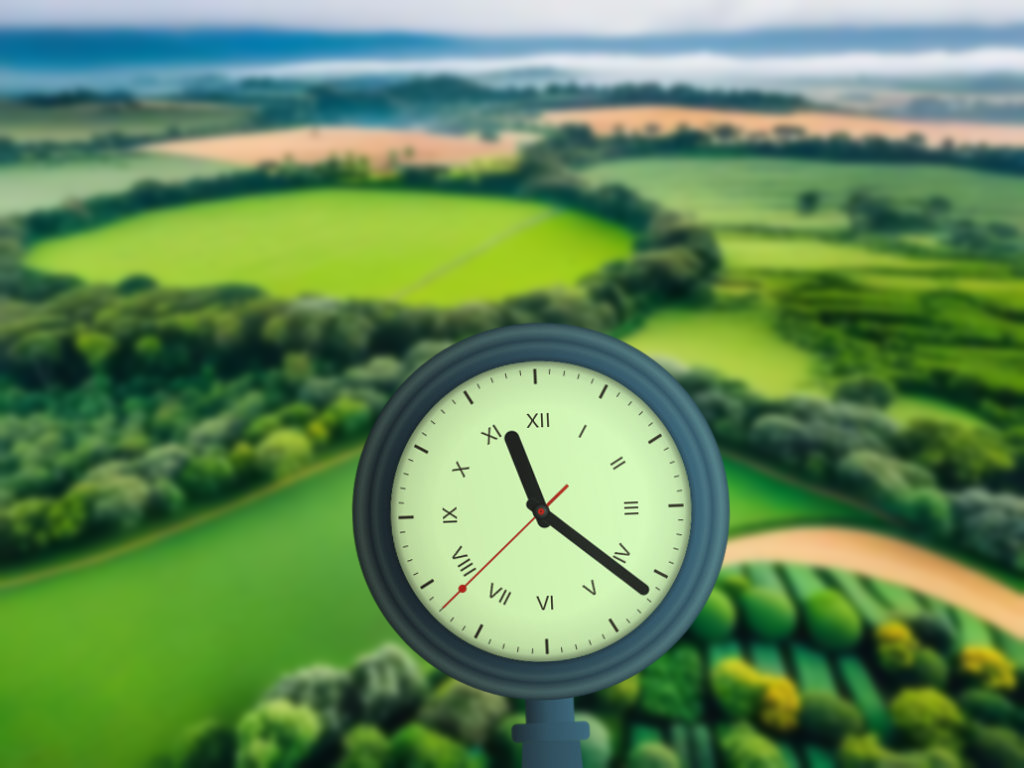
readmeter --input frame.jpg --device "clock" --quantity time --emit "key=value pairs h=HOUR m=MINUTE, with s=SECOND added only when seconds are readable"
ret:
h=11 m=21 s=38
